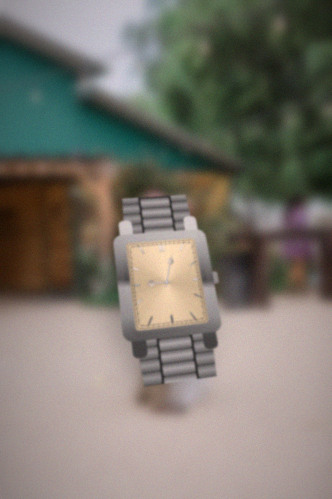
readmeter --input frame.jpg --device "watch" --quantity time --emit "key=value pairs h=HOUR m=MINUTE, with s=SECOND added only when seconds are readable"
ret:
h=9 m=3
